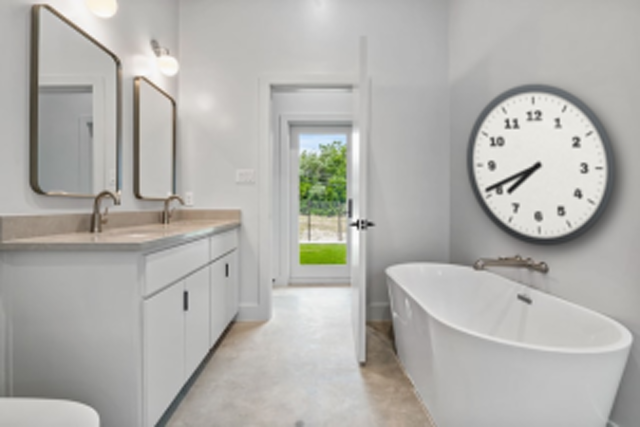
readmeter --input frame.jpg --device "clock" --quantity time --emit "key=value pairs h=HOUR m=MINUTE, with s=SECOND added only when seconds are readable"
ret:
h=7 m=41
